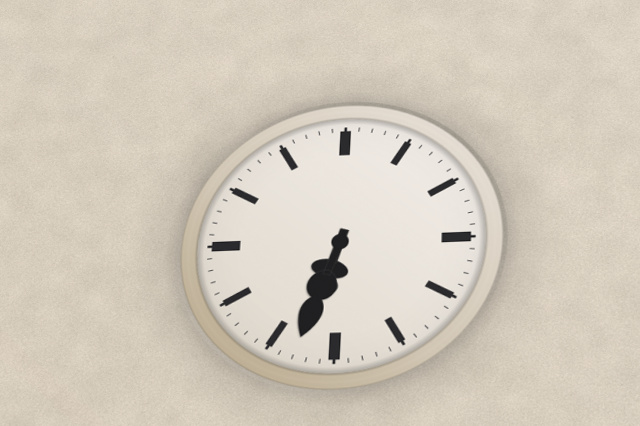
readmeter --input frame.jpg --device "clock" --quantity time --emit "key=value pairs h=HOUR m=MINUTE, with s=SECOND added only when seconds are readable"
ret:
h=6 m=33
